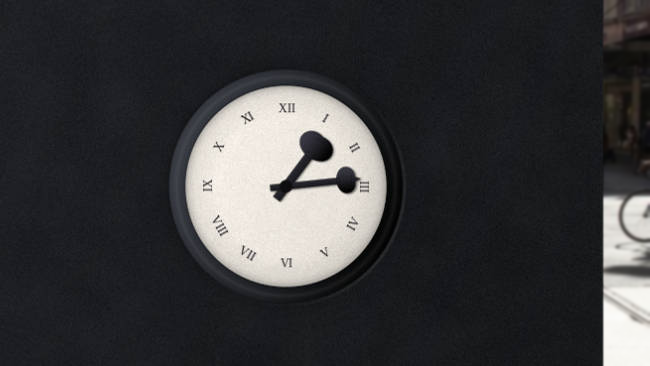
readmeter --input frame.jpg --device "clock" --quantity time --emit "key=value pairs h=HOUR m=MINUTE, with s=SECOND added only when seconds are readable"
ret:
h=1 m=14
